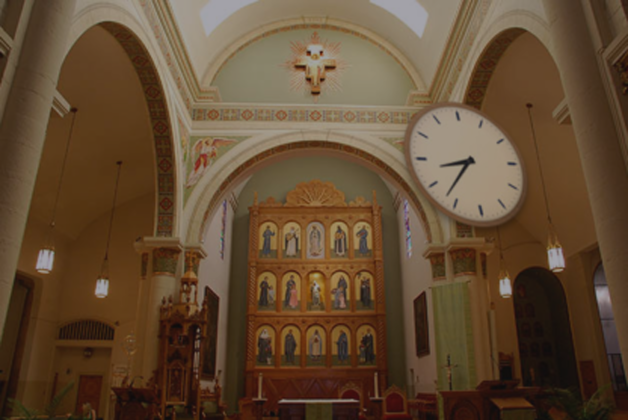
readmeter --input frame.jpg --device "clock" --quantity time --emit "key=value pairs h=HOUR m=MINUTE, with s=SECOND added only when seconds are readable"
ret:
h=8 m=37
